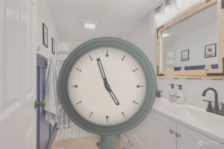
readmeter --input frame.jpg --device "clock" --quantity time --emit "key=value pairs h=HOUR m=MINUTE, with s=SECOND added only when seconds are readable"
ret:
h=4 m=57
